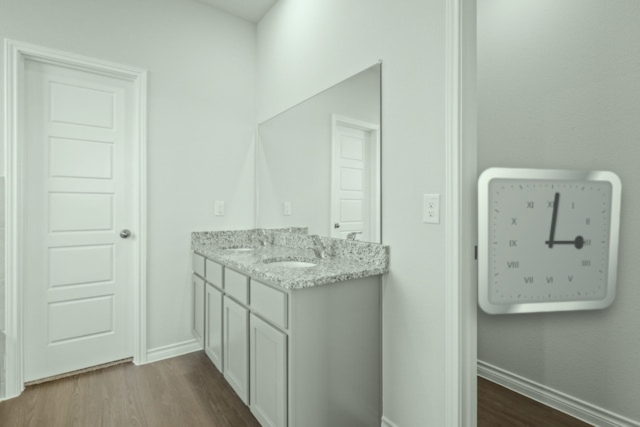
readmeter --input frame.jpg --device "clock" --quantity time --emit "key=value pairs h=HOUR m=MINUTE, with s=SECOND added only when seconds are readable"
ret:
h=3 m=1
